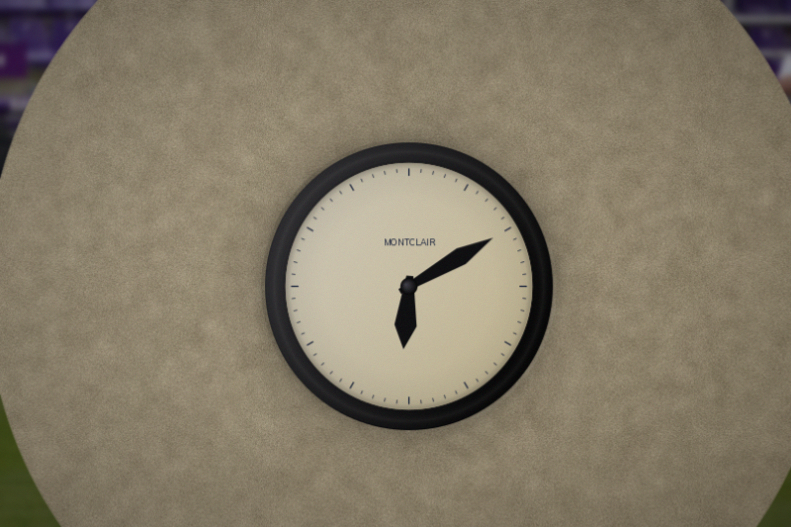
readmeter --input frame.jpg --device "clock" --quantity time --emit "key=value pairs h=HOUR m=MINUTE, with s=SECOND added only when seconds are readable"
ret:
h=6 m=10
